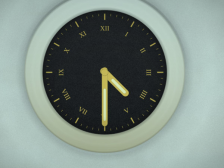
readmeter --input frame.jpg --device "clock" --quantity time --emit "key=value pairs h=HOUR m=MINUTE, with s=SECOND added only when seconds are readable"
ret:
h=4 m=30
